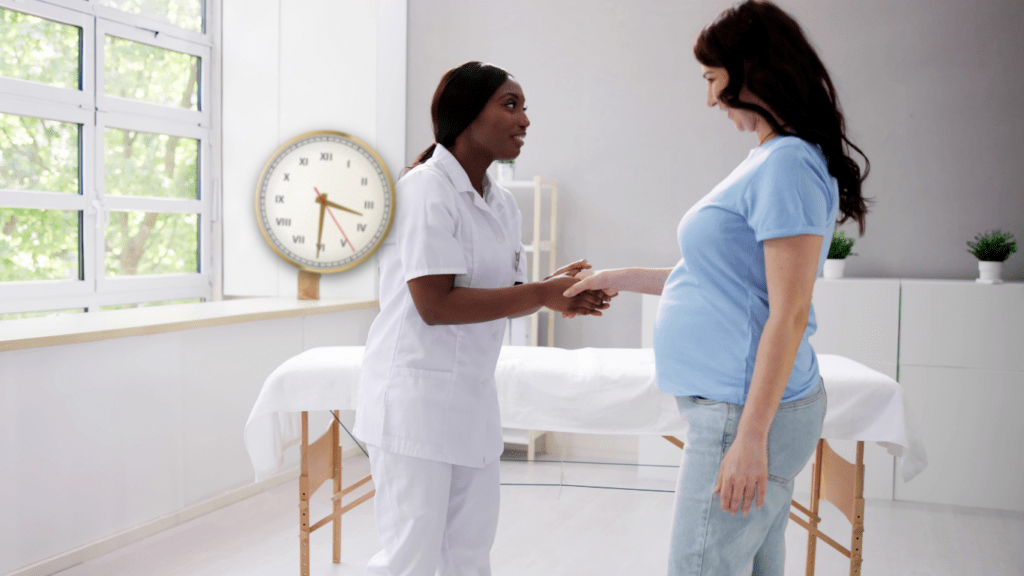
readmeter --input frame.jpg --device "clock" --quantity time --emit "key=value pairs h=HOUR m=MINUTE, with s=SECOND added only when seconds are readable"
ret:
h=3 m=30 s=24
